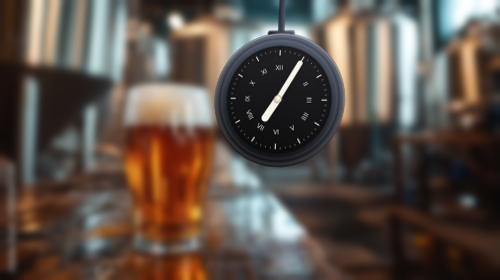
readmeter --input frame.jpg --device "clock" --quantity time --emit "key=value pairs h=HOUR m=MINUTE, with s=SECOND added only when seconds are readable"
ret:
h=7 m=5
